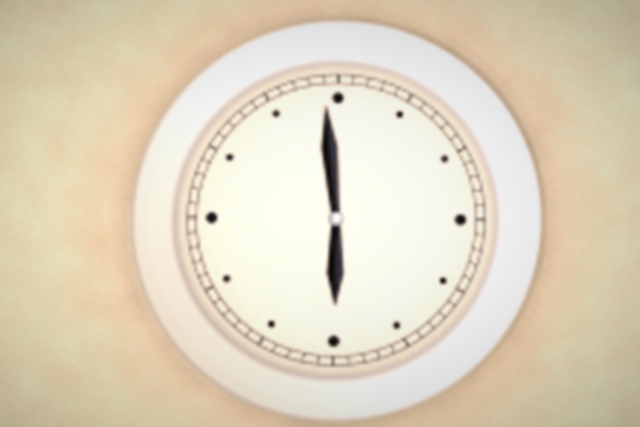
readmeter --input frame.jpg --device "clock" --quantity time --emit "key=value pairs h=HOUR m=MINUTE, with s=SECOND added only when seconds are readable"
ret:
h=5 m=59
